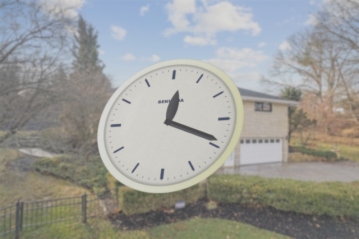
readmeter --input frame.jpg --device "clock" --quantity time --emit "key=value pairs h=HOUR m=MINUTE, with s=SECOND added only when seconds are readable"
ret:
h=12 m=19
